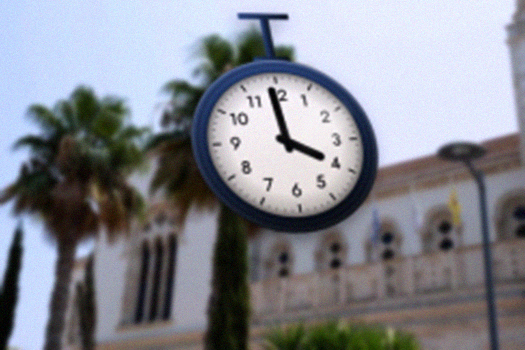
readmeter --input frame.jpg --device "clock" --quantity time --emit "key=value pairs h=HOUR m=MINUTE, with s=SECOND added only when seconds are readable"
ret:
h=3 m=59
